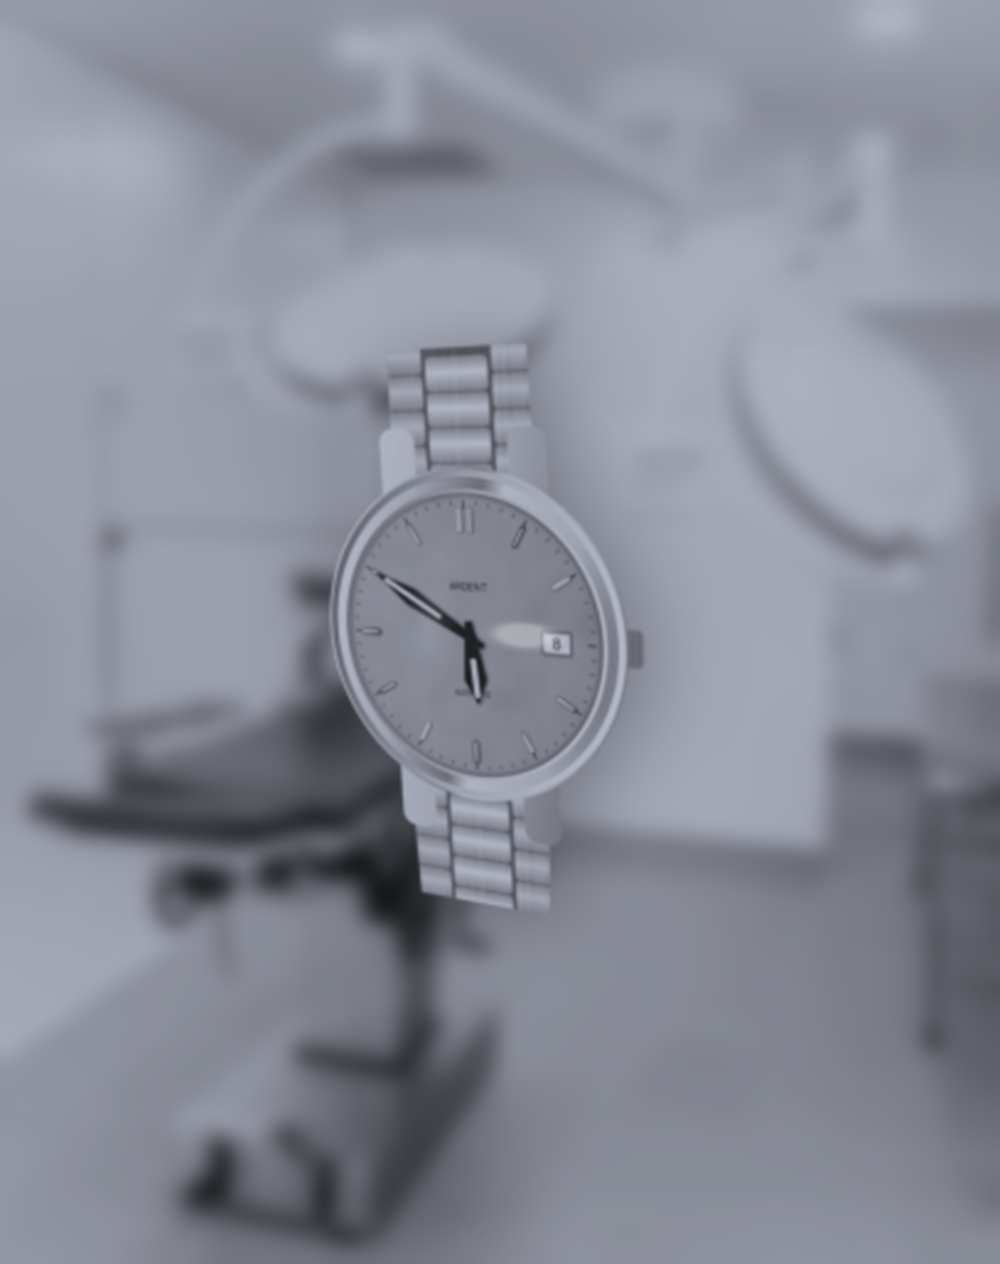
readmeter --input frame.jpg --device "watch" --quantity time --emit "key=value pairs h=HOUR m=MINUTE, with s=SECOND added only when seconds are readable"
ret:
h=5 m=50
